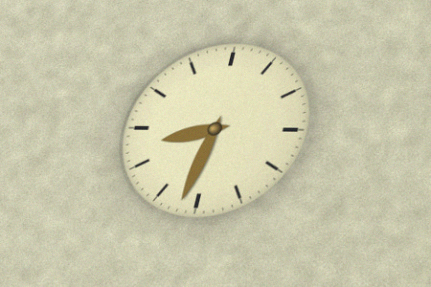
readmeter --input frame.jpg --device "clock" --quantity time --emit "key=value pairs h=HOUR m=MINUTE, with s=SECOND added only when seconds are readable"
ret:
h=8 m=32
